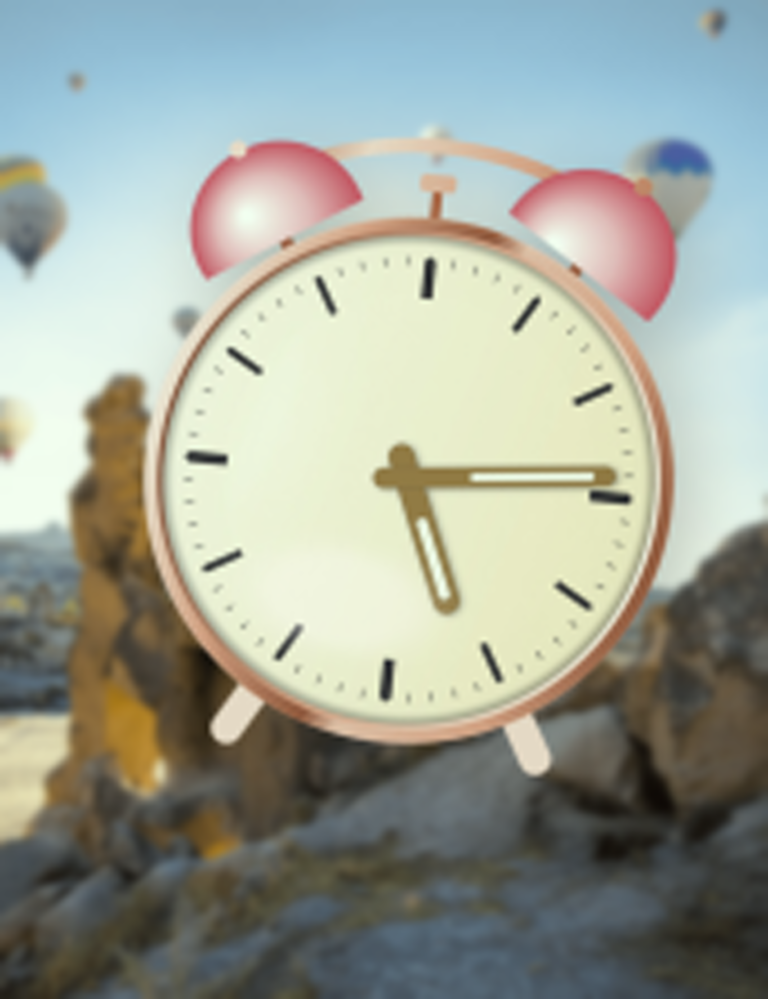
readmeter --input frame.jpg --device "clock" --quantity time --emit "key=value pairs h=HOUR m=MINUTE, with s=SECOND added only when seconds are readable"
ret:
h=5 m=14
